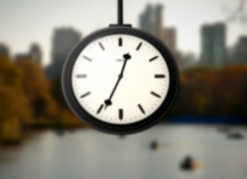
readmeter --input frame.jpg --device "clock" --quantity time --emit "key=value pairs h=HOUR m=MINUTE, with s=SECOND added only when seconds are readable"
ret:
h=12 m=34
